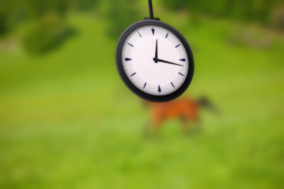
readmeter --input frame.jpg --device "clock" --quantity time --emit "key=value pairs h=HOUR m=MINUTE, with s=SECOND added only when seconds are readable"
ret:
h=12 m=17
